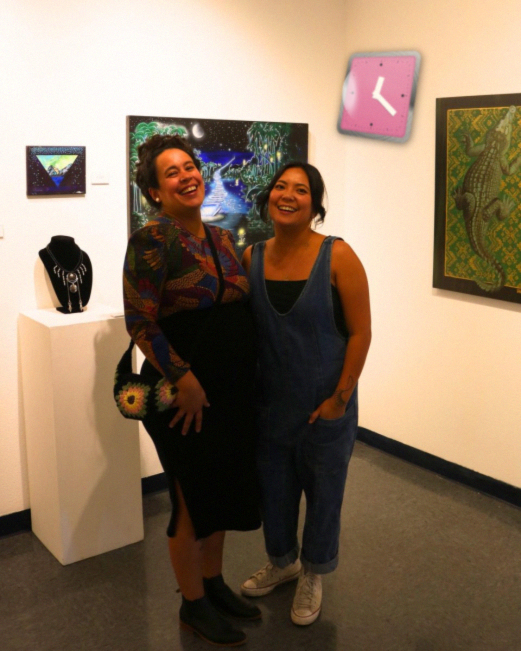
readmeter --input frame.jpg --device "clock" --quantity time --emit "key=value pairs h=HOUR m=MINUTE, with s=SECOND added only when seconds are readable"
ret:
h=12 m=21
